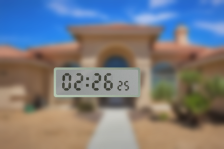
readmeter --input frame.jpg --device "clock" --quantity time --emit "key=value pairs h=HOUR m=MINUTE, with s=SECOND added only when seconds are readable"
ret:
h=2 m=26 s=25
